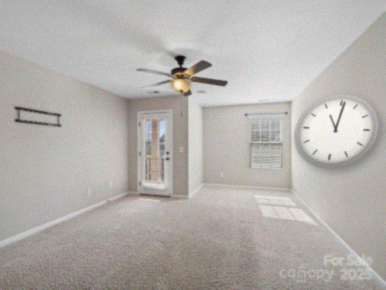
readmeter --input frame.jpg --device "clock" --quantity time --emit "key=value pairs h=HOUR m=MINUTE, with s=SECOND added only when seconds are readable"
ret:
h=11 m=1
